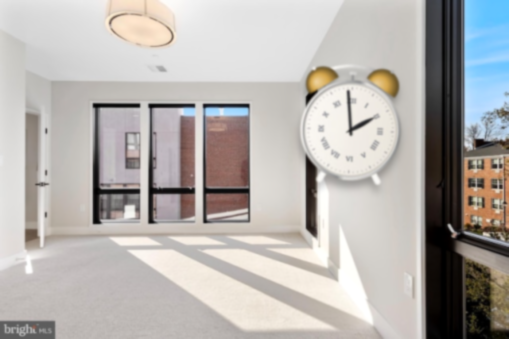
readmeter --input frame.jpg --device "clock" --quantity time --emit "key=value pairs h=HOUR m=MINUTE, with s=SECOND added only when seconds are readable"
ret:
h=1 m=59
